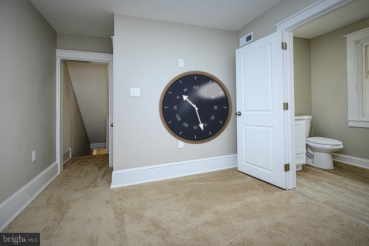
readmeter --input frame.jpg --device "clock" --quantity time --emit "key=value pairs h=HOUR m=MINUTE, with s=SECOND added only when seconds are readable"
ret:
h=10 m=27
